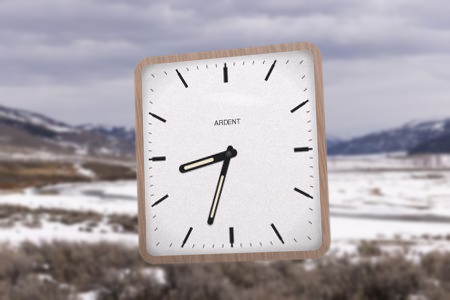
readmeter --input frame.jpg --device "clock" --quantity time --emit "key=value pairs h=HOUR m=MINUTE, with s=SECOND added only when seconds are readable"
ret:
h=8 m=33
